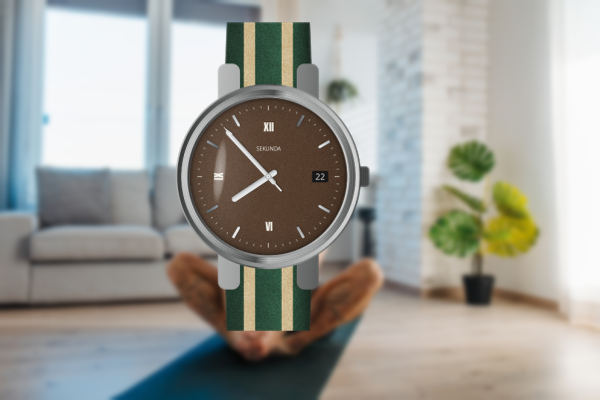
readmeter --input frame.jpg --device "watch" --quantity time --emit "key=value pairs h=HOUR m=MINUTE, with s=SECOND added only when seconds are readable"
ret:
h=7 m=52 s=53
